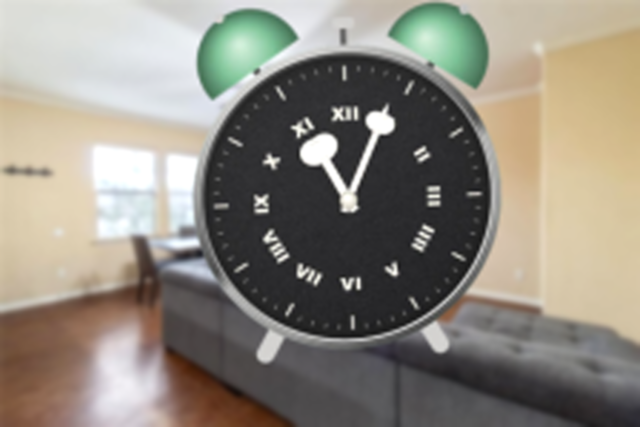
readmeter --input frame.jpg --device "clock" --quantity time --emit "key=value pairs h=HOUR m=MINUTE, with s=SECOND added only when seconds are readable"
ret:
h=11 m=4
